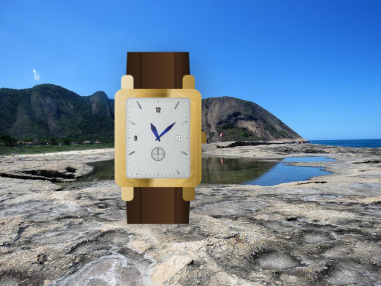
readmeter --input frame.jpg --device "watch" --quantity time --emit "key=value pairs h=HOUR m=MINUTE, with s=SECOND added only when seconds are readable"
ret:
h=11 m=8
